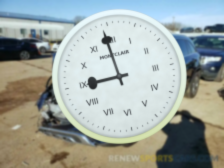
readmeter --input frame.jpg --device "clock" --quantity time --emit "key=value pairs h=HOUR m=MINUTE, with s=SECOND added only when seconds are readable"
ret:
h=8 m=59
